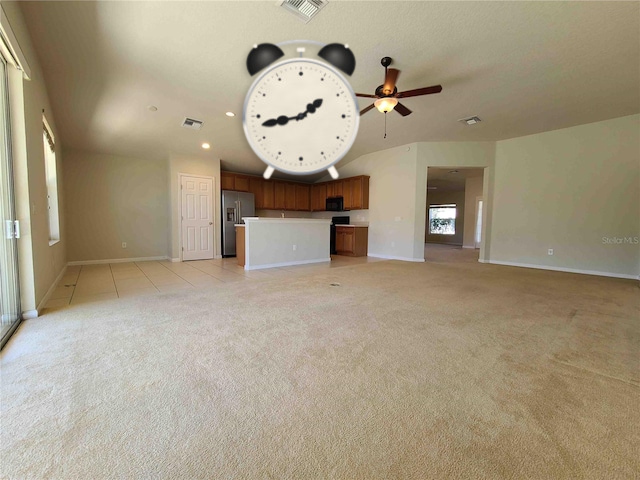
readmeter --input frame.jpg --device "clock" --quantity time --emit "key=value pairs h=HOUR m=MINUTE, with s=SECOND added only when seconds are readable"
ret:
h=1 m=43
